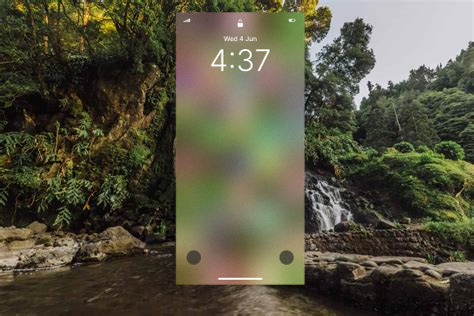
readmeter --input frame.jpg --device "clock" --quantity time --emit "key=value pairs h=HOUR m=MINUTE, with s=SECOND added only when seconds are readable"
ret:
h=4 m=37
